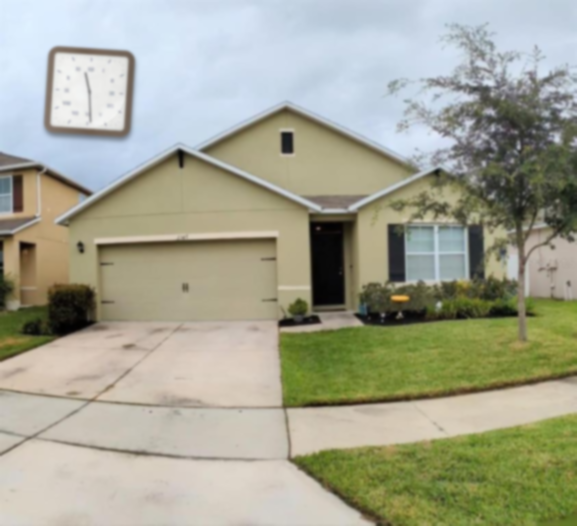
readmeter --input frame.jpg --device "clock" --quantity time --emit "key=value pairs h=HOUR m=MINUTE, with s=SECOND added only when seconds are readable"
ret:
h=11 m=29
